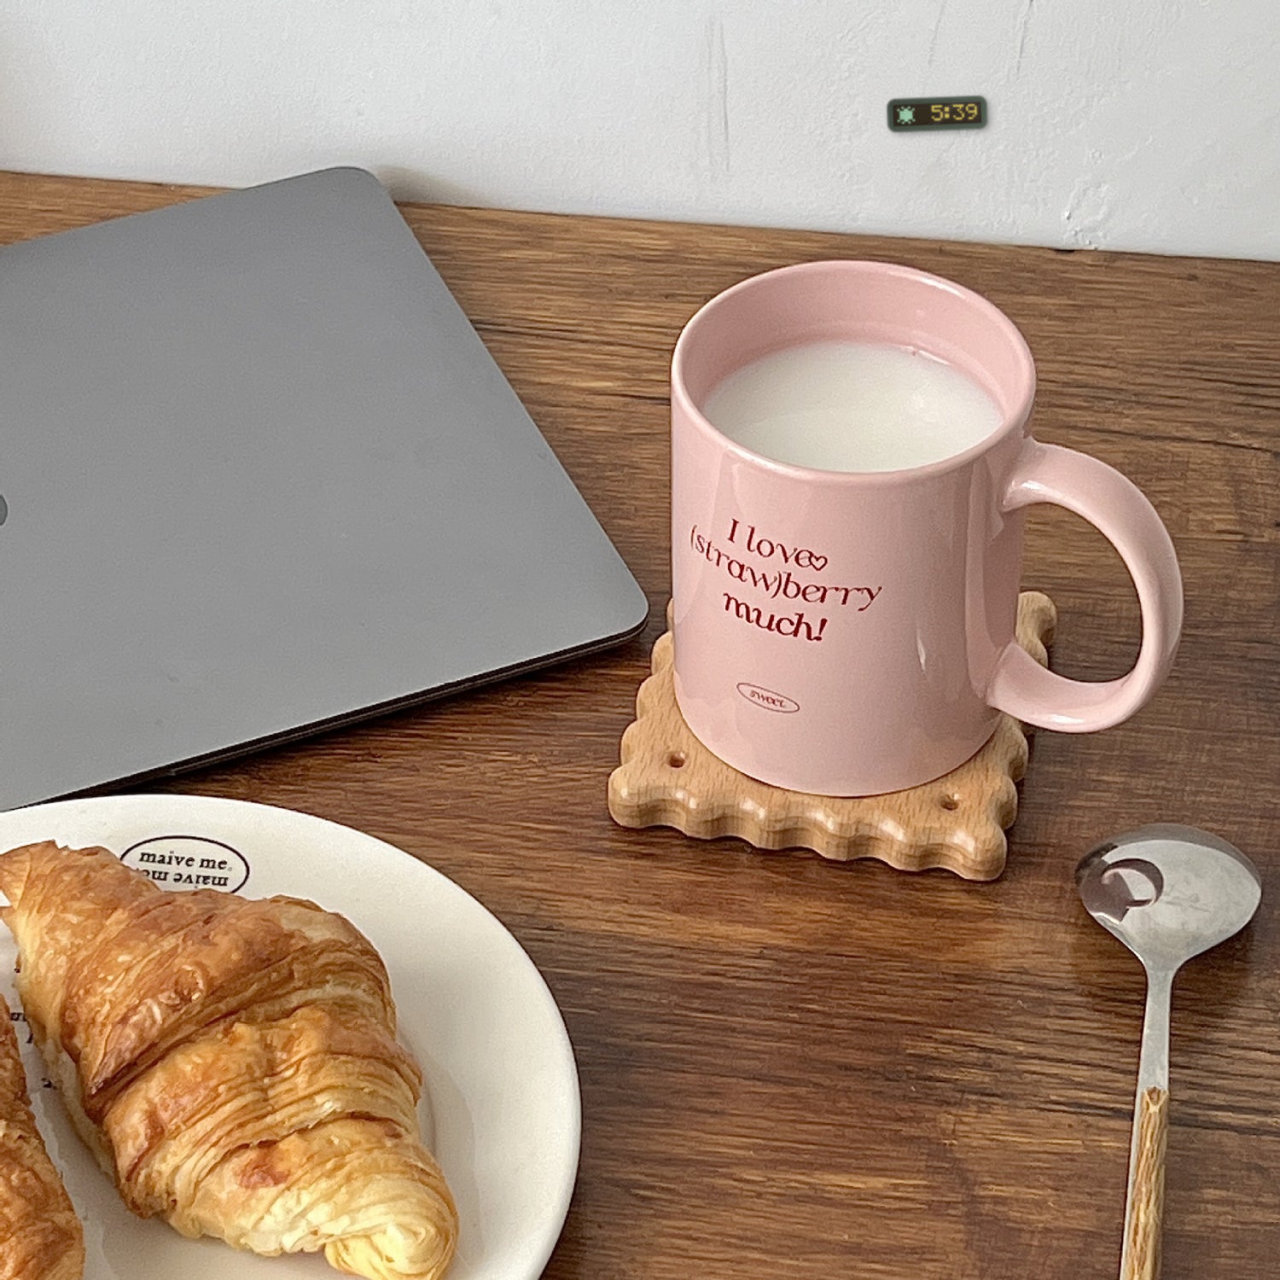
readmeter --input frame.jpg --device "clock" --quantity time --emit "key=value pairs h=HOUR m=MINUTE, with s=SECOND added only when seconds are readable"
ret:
h=5 m=39
